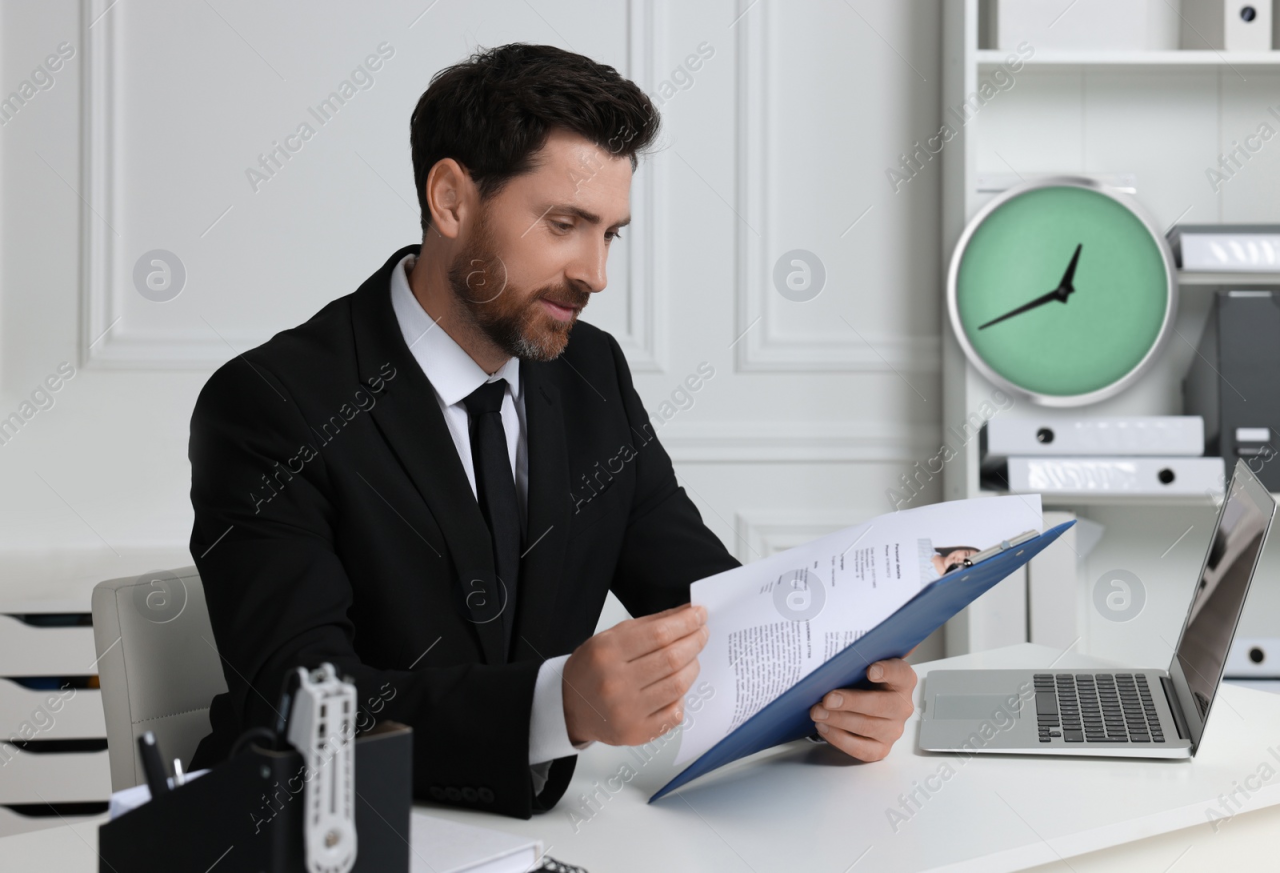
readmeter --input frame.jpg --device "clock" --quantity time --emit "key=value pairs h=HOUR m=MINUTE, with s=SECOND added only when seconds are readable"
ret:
h=12 m=41
